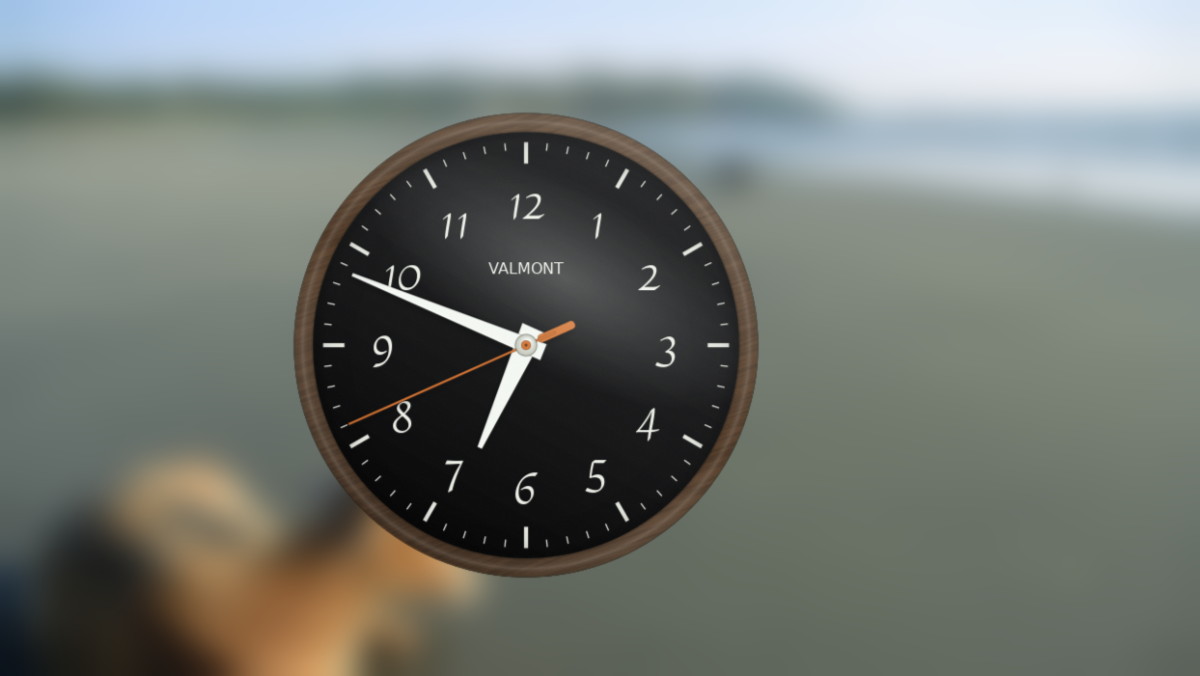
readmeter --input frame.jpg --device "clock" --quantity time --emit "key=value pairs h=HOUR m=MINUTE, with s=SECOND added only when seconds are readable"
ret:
h=6 m=48 s=41
